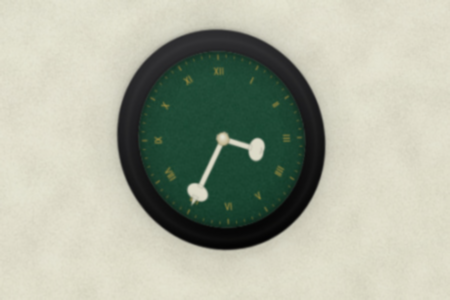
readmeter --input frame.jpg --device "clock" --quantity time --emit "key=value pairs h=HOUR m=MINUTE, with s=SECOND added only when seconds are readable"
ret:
h=3 m=35
